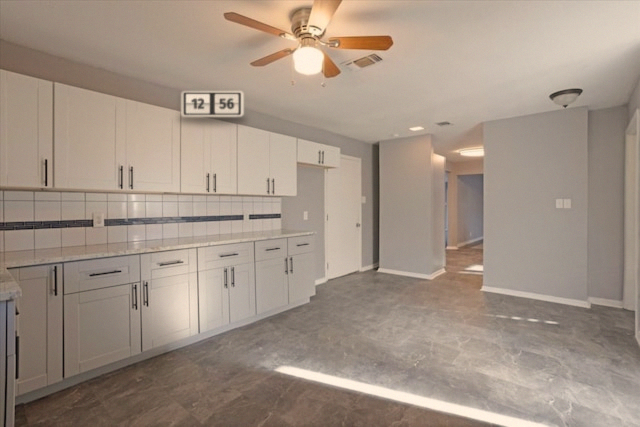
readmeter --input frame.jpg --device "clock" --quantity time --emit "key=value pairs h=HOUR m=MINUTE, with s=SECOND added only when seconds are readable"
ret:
h=12 m=56
